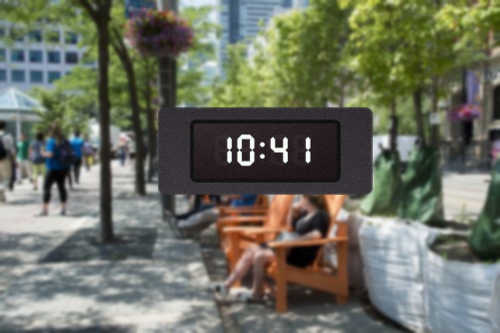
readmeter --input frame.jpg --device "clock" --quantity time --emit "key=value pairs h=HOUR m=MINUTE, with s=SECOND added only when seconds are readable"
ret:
h=10 m=41
